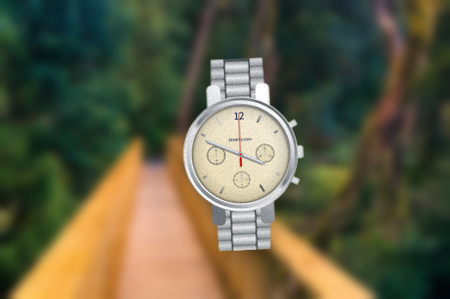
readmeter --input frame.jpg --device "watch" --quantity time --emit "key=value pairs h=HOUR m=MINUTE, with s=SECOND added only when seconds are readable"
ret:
h=3 m=49
